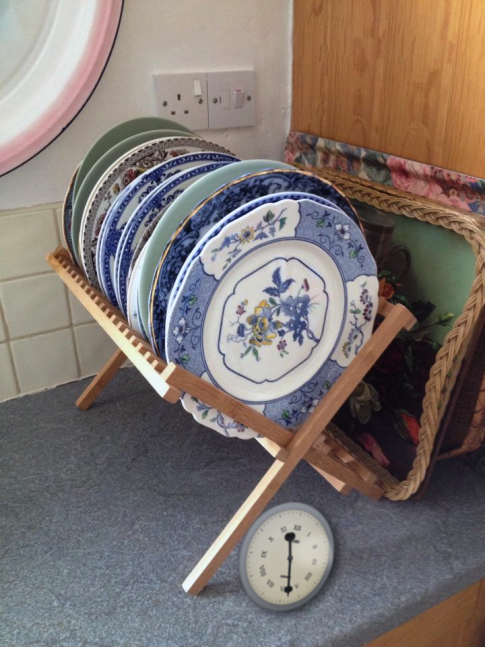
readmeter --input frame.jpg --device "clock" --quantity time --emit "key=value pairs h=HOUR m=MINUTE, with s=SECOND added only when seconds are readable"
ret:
h=11 m=28
